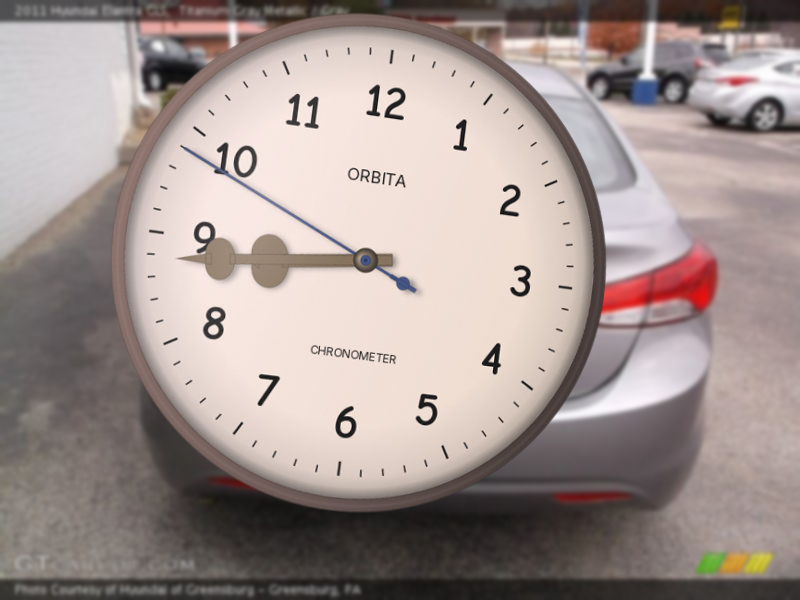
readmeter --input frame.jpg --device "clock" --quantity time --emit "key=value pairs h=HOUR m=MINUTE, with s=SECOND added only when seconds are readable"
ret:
h=8 m=43 s=49
